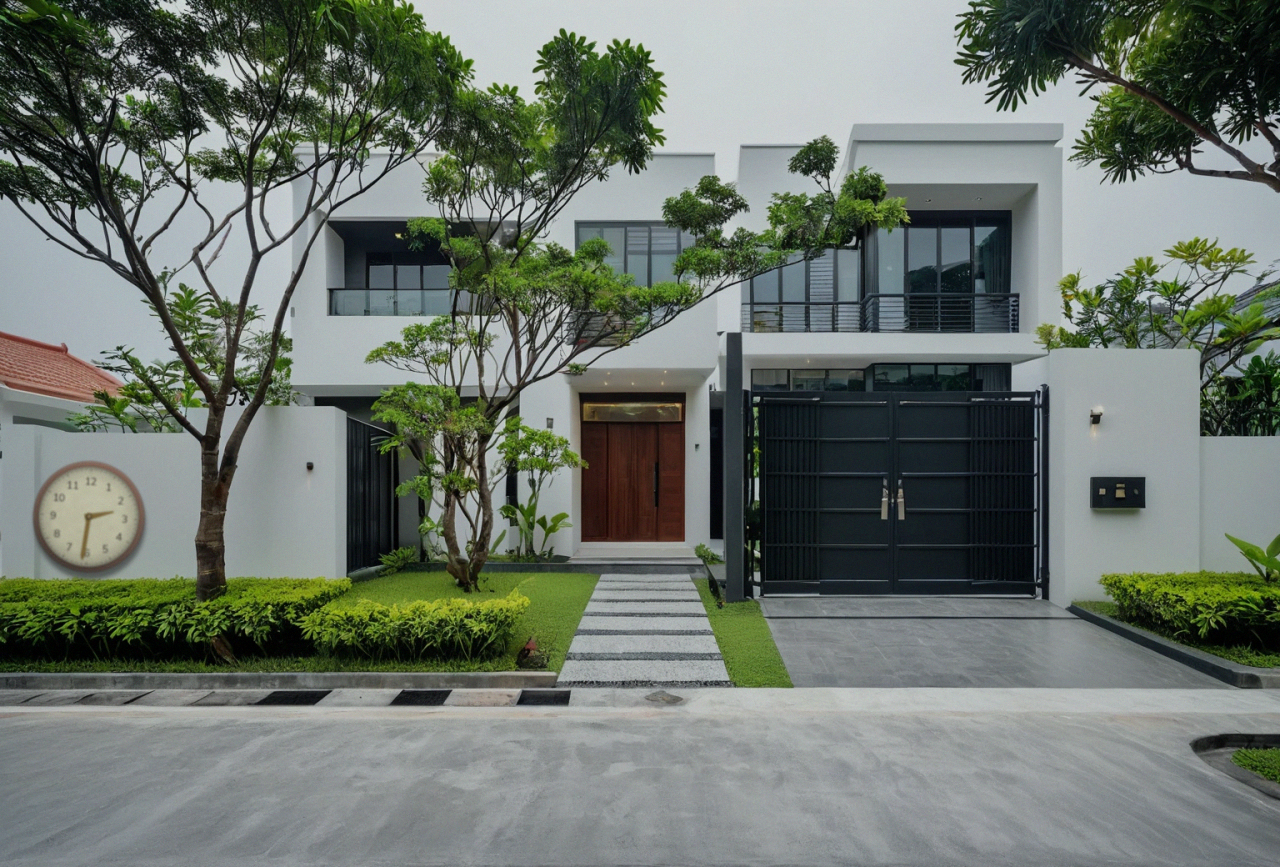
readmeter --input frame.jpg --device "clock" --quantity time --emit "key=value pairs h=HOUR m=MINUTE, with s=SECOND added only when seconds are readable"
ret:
h=2 m=31
